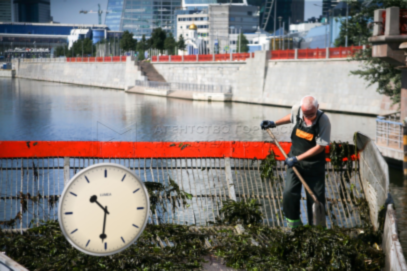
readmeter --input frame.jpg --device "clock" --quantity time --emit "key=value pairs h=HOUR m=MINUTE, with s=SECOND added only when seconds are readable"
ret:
h=10 m=31
